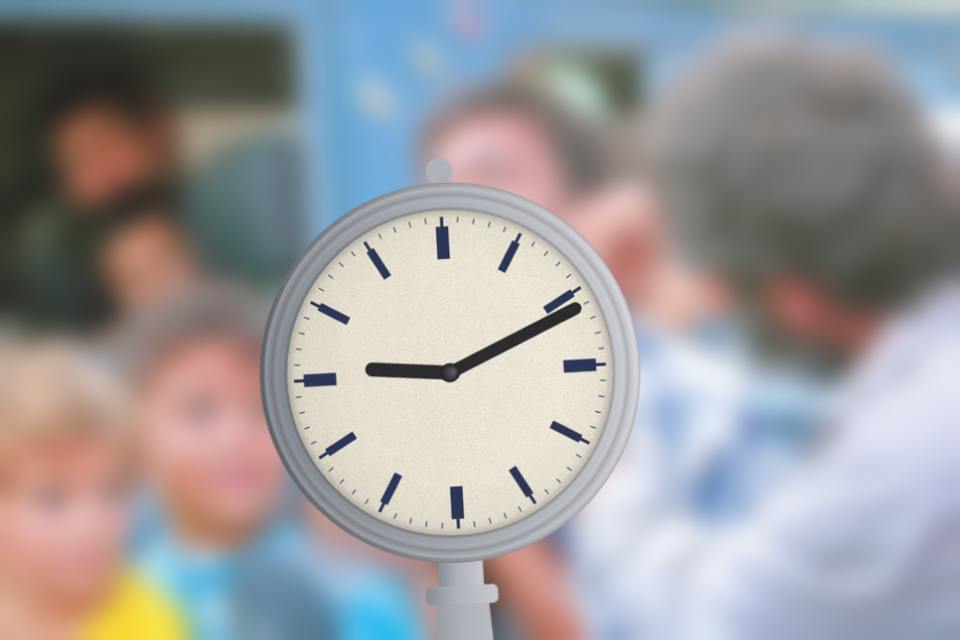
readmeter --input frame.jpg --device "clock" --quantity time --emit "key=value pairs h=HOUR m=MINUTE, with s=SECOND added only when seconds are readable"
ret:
h=9 m=11
